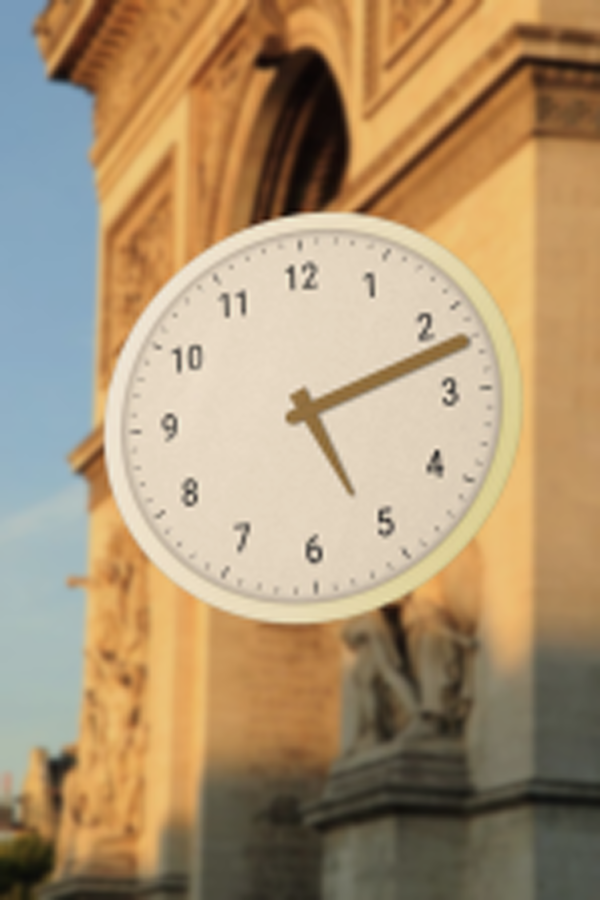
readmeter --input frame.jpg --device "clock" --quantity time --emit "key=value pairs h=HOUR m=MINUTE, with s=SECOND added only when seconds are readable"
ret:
h=5 m=12
